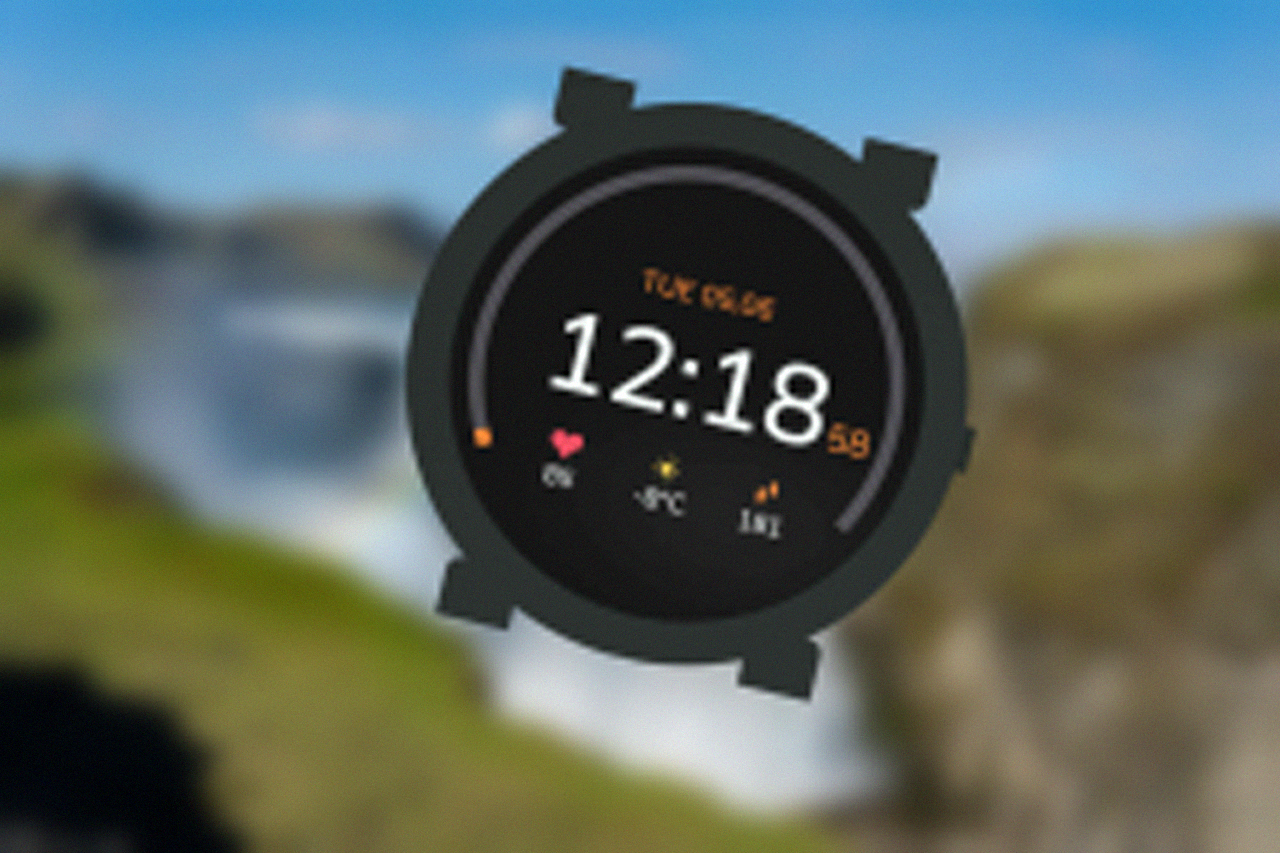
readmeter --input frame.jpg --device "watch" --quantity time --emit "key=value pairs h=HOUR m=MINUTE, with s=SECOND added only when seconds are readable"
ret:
h=12 m=18
